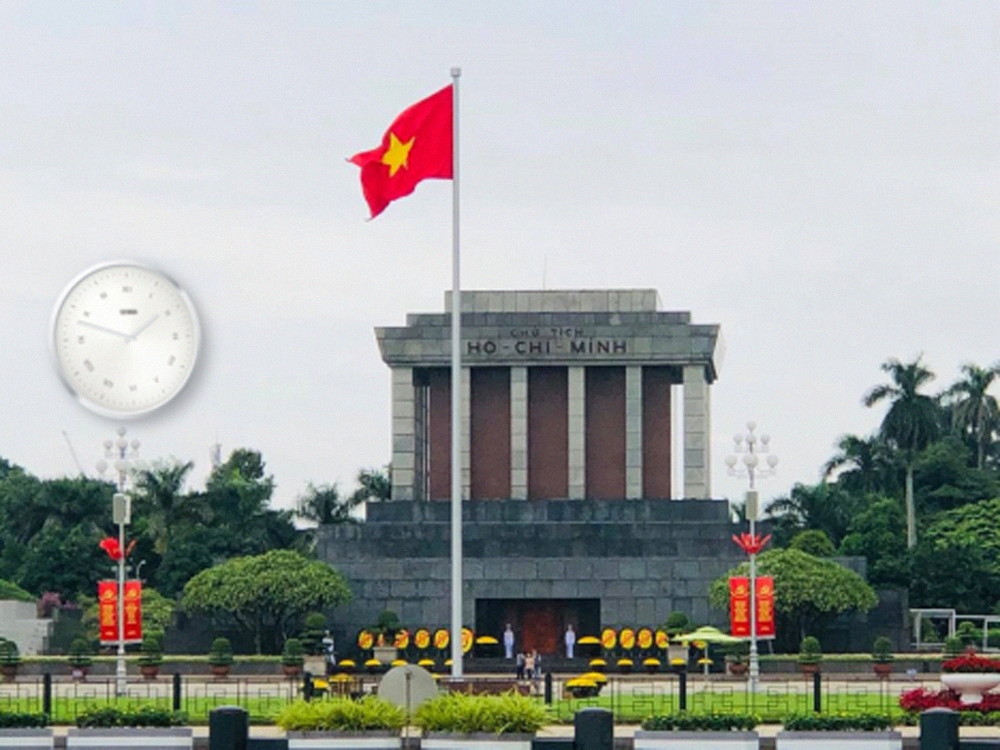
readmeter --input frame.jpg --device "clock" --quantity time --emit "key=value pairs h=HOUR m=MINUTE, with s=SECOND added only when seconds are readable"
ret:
h=1 m=48
